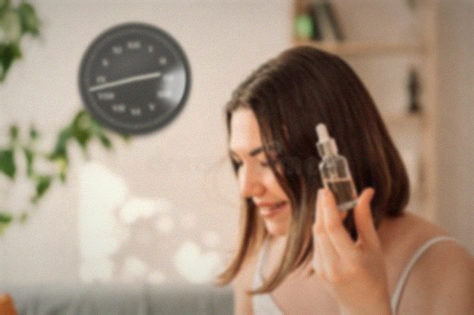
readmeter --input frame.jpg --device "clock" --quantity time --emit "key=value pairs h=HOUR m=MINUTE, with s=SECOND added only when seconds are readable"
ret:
h=2 m=43
